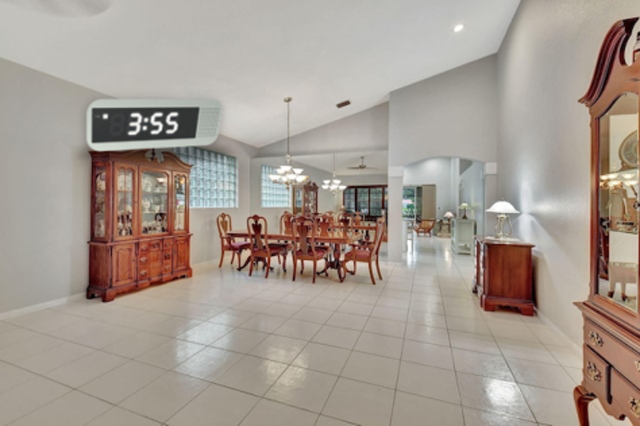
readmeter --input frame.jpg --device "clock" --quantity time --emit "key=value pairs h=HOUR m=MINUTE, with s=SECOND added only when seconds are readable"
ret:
h=3 m=55
